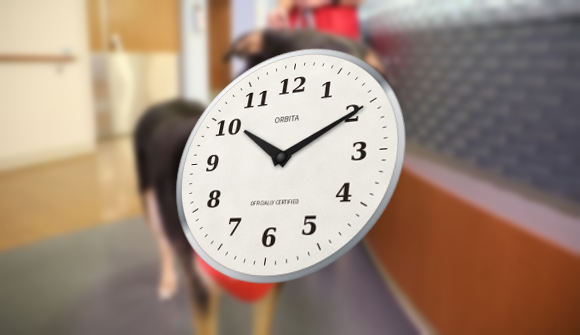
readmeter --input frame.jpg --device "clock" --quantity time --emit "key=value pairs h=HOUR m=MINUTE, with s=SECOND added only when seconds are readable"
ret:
h=10 m=10
